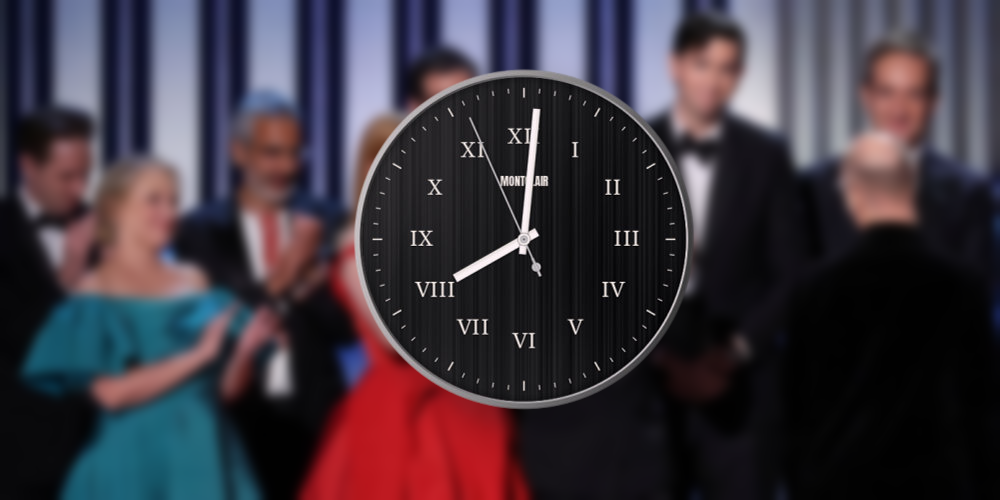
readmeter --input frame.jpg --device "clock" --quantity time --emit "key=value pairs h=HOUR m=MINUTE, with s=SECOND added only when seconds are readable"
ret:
h=8 m=0 s=56
